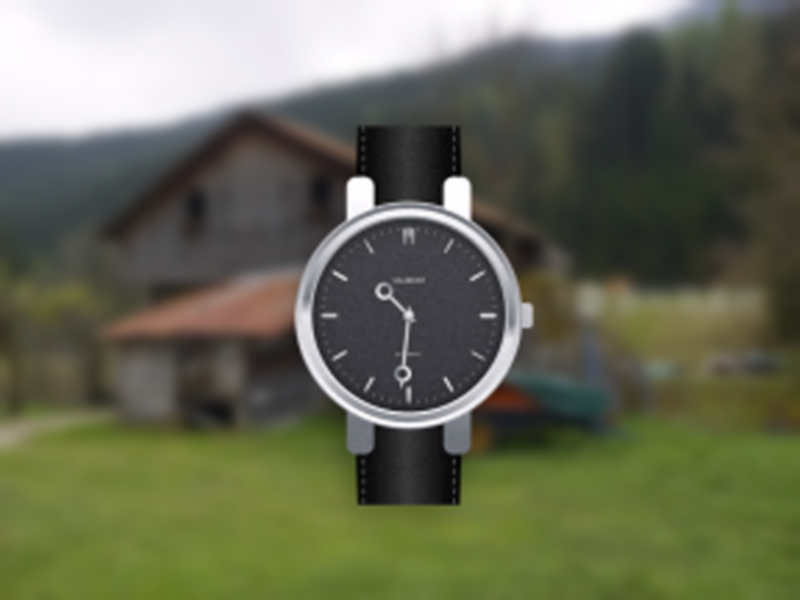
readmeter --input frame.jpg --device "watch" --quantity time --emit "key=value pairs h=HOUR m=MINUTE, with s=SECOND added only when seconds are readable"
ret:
h=10 m=31
